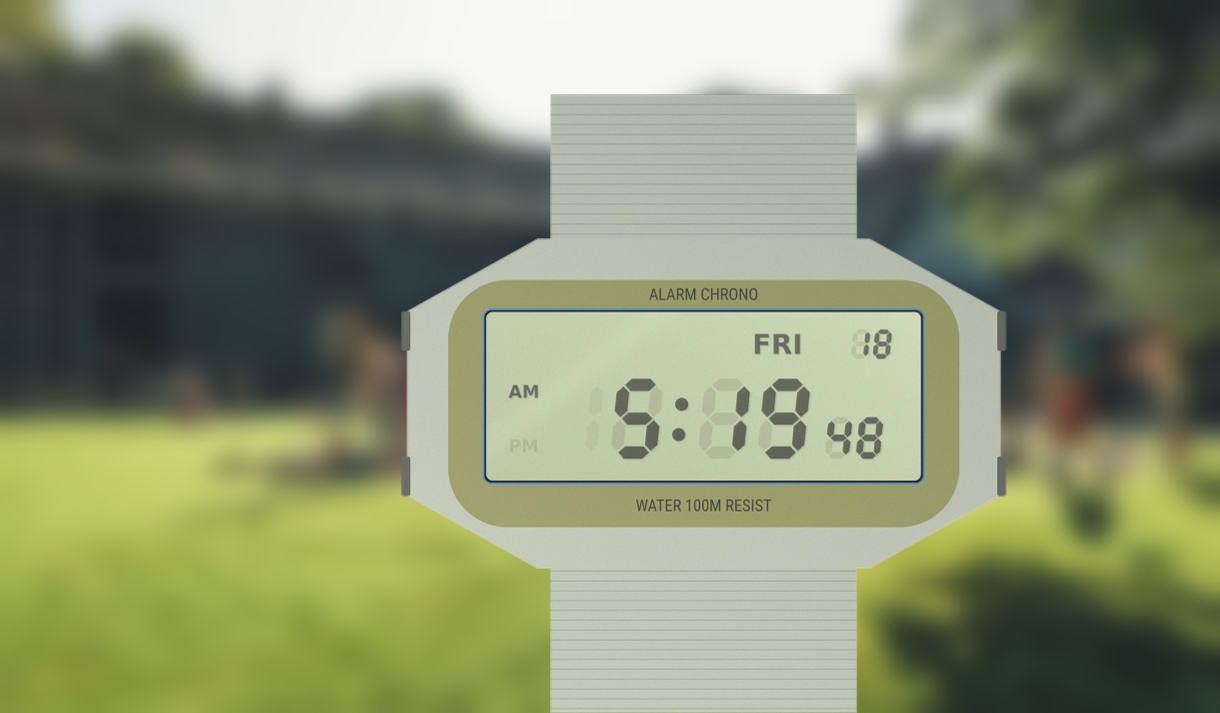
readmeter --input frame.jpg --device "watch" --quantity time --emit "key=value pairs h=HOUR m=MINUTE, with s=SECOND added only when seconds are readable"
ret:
h=5 m=19 s=48
